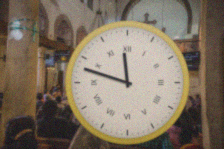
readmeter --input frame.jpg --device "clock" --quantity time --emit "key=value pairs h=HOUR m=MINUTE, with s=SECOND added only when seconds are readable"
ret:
h=11 m=48
